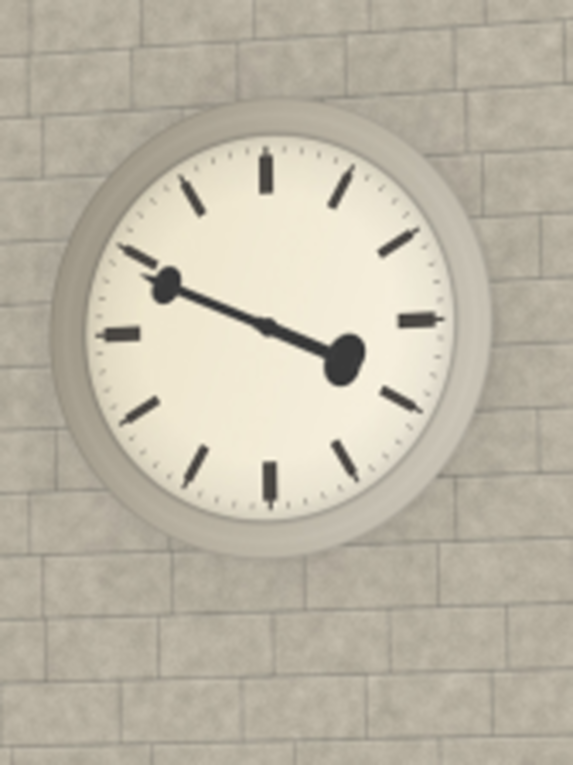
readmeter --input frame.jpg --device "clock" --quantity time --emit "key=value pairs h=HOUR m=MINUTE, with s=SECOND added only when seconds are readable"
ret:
h=3 m=49
